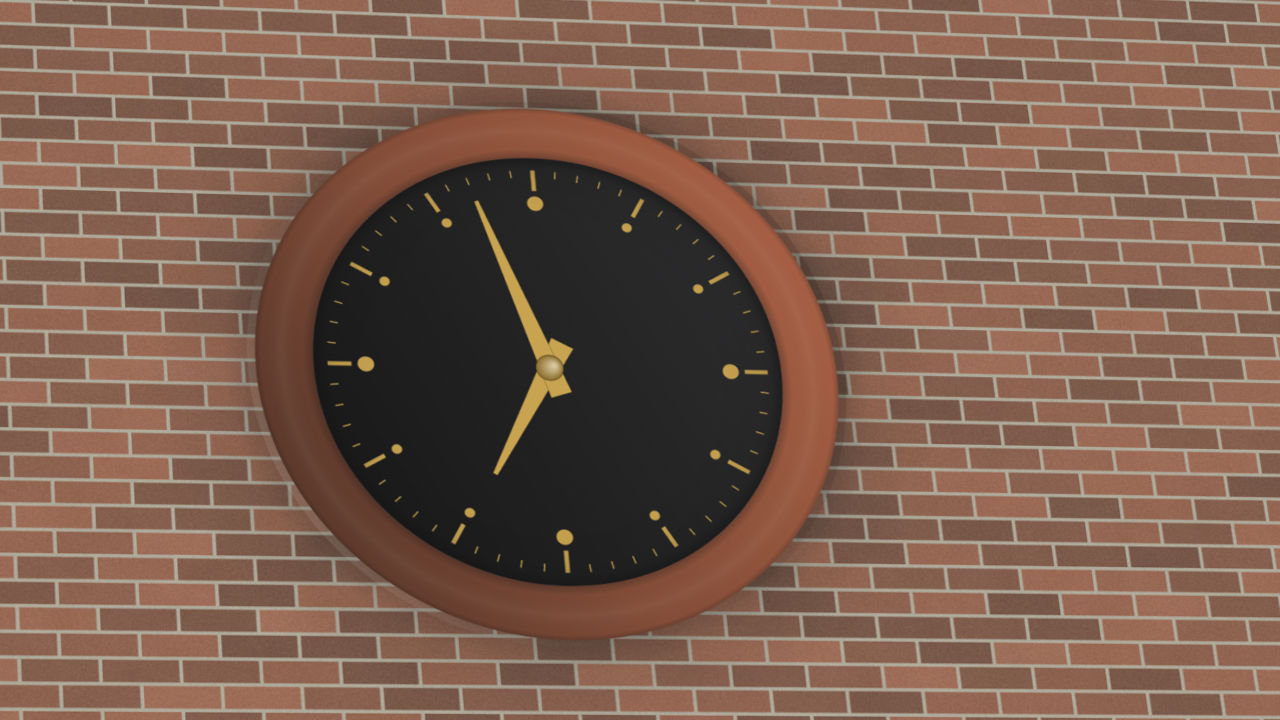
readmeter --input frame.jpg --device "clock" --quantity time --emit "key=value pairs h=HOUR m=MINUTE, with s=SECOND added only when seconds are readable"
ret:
h=6 m=57
